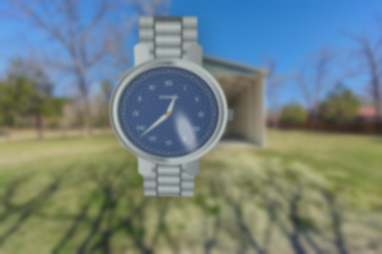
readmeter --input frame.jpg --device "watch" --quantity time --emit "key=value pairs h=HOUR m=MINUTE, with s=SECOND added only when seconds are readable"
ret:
h=12 m=38
